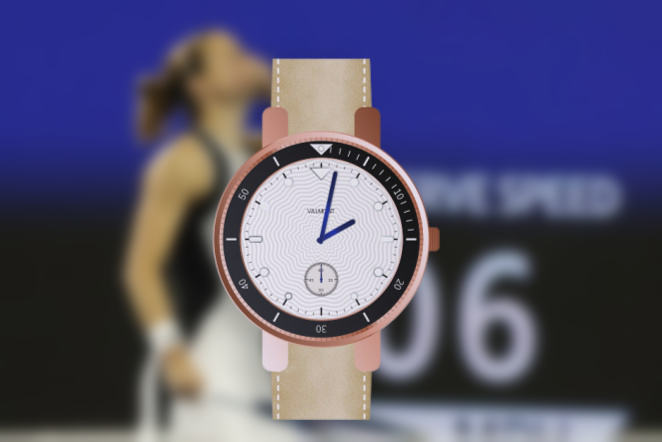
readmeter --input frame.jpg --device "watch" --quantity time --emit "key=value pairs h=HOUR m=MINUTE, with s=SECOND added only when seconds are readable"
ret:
h=2 m=2
